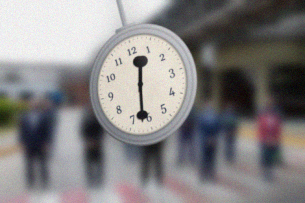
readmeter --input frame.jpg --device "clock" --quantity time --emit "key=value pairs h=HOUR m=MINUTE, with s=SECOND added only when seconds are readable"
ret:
h=12 m=32
